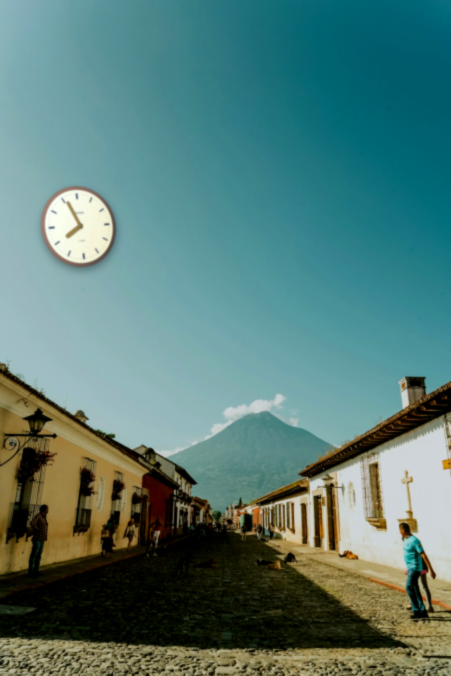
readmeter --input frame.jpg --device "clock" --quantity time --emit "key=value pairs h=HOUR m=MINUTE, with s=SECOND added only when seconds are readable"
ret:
h=7 m=56
